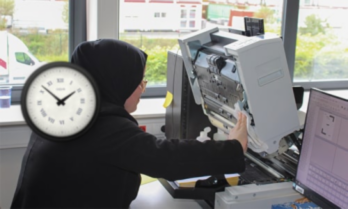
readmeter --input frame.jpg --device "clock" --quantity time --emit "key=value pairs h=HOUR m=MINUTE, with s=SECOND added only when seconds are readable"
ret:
h=1 m=52
